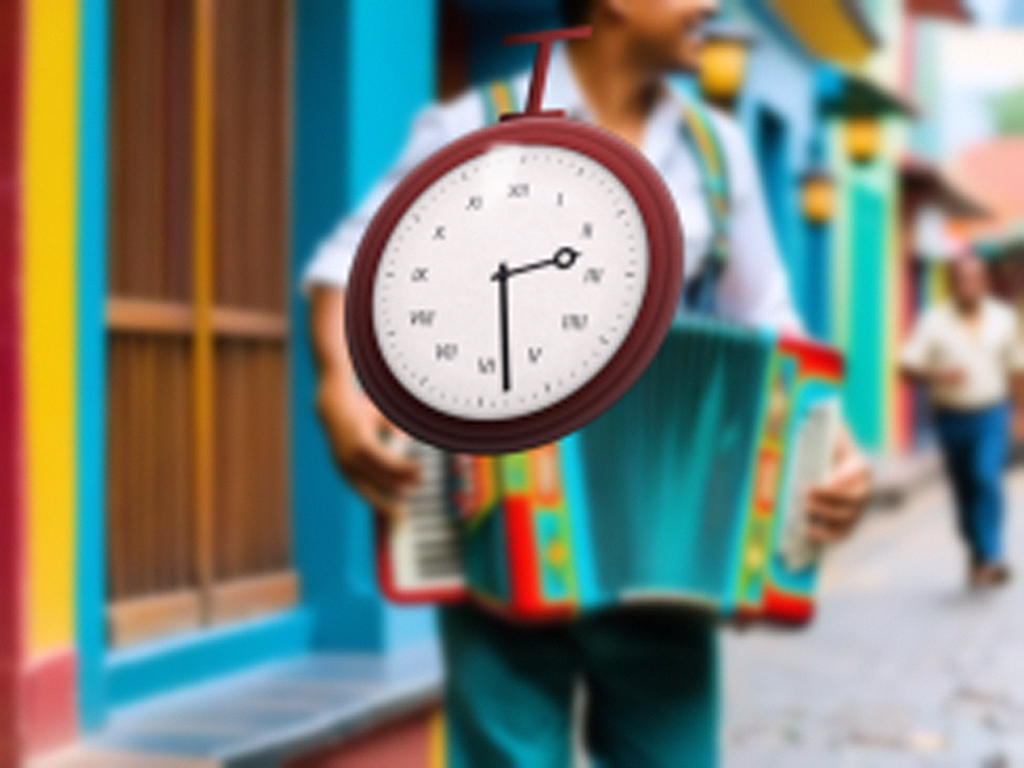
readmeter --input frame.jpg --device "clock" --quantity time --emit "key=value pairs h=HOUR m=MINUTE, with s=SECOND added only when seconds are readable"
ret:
h=2 m=28
